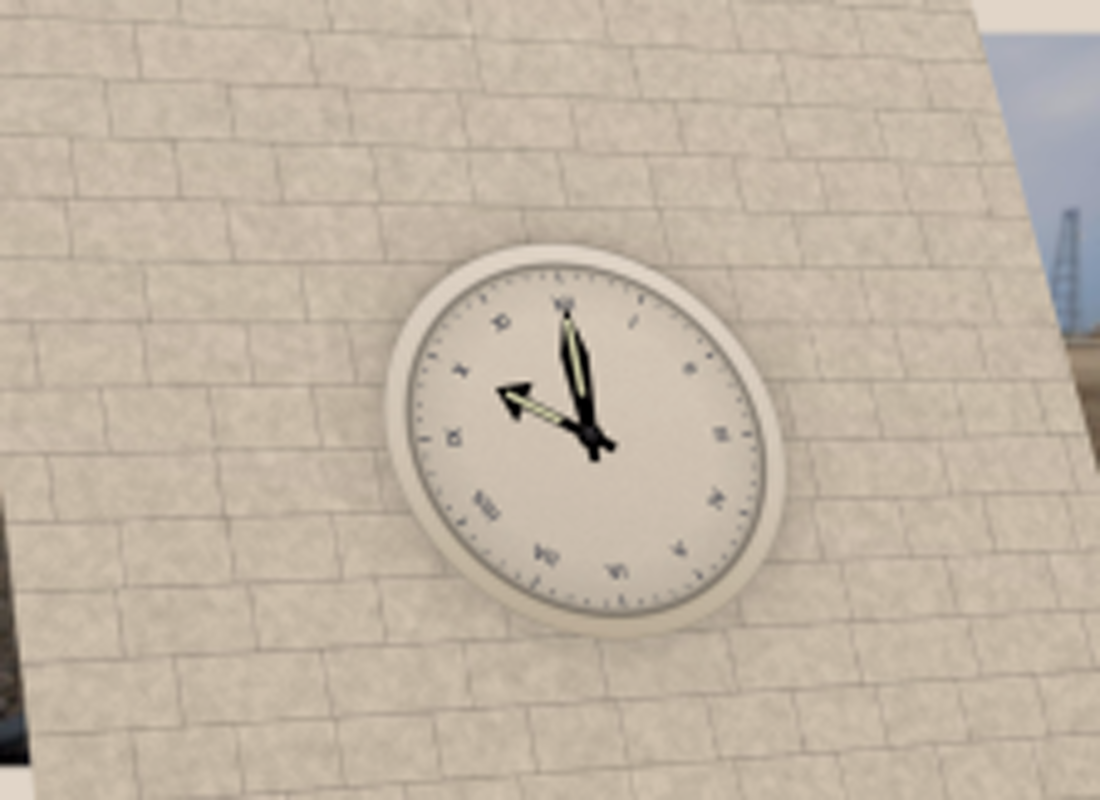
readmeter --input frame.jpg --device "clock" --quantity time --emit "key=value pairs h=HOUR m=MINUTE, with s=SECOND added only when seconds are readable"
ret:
h=10 m=0
